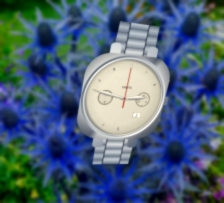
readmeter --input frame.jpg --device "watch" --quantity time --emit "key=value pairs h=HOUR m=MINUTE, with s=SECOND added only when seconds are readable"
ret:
h=2 m=47
